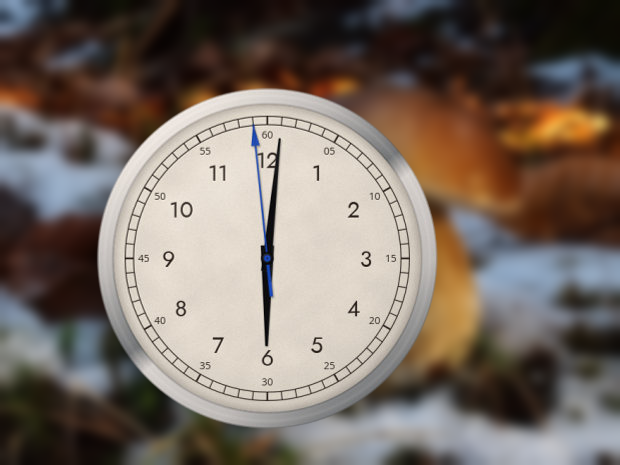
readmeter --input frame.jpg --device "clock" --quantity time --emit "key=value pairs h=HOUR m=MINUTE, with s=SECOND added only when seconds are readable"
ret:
h=6 m=0 s=59
